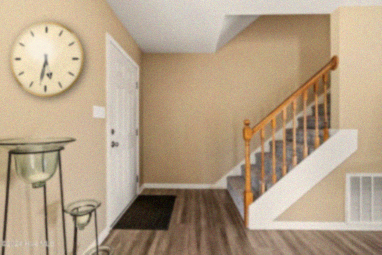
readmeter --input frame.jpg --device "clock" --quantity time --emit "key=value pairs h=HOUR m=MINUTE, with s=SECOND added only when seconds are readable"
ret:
h=5 m=32
